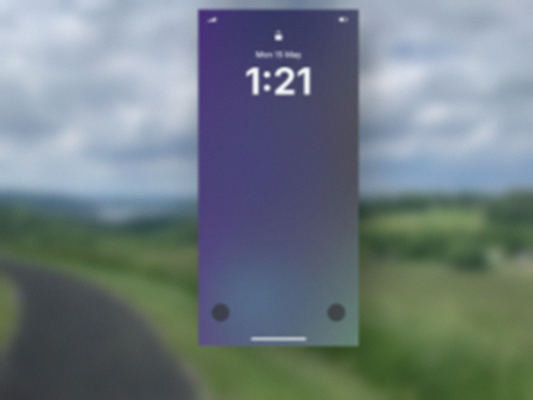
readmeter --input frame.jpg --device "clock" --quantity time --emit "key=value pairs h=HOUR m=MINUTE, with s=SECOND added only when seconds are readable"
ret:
h=1 m=21
